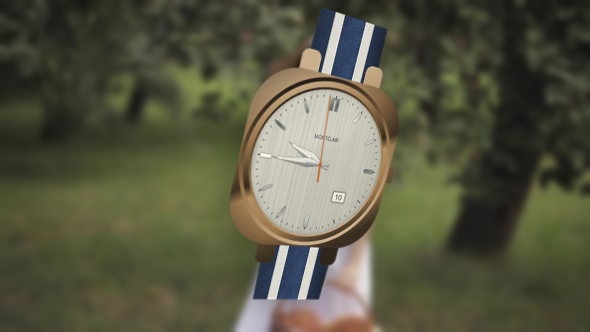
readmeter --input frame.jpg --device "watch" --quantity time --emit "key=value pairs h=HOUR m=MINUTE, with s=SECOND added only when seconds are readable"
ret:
h=9 m=44 s=59
